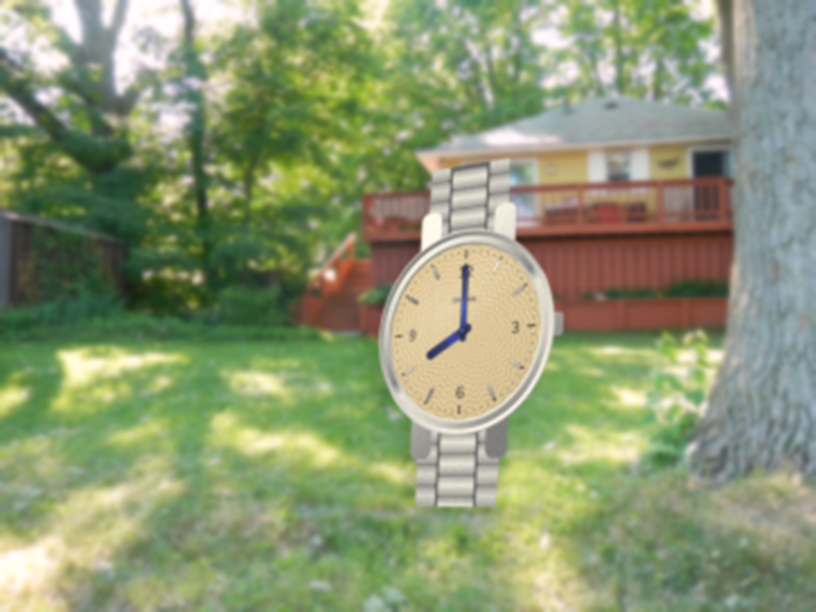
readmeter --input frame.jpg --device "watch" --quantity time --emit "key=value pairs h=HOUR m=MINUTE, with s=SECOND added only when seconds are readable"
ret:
h=8 m=0
